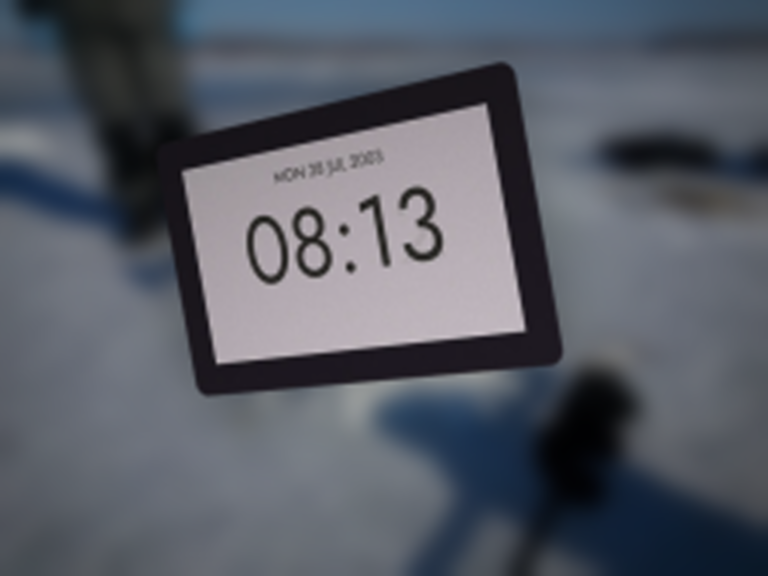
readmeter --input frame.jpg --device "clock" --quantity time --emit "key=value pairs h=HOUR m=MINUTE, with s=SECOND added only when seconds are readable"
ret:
h=8 m=13
